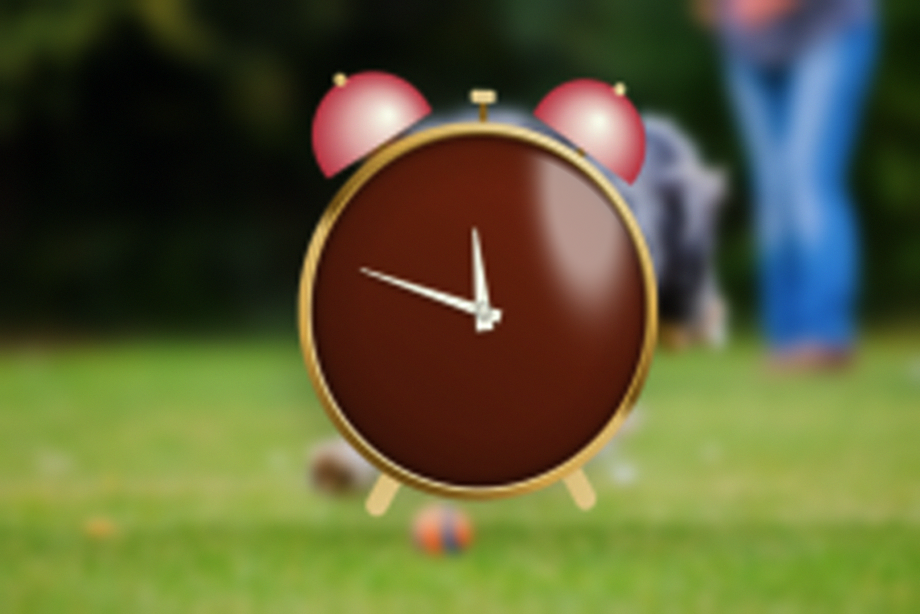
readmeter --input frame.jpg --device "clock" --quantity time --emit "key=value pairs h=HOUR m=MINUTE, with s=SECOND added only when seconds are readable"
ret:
h=11 m=48
